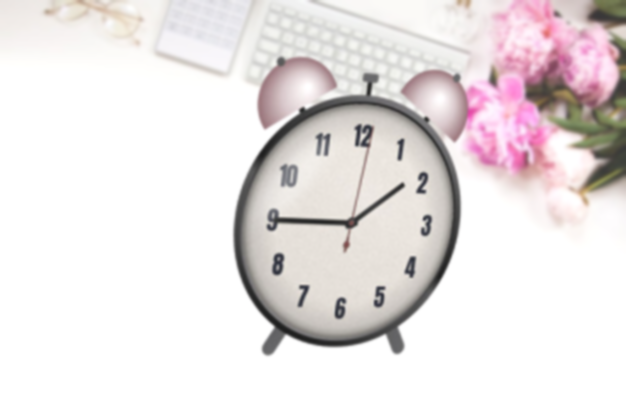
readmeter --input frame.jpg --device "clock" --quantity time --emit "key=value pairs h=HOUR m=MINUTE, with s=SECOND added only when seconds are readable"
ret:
h=1 m=45 s=1
